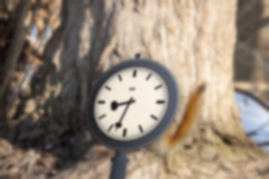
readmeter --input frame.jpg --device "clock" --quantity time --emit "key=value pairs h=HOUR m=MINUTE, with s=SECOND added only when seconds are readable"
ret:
h=8 m=33
